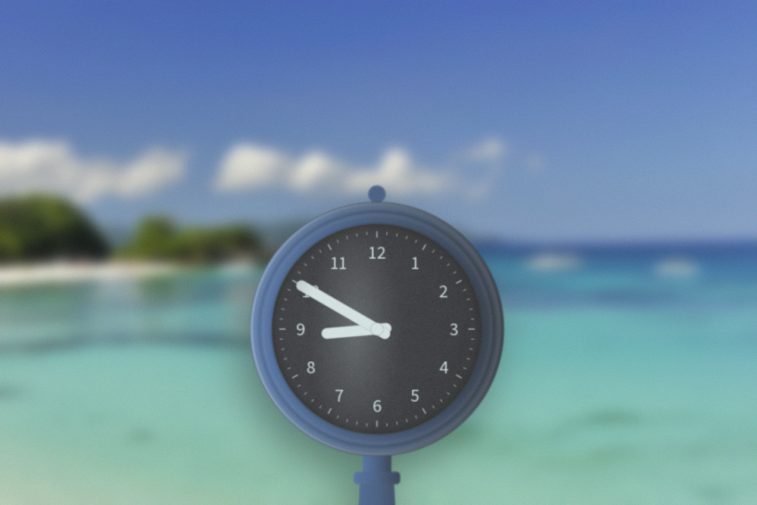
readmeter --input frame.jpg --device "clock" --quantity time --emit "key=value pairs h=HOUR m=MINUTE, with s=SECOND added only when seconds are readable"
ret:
h=8 m=50
